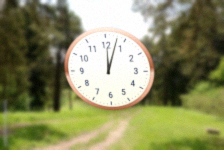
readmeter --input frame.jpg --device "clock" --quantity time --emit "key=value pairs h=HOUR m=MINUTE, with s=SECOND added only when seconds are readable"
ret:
h=12 m=3
